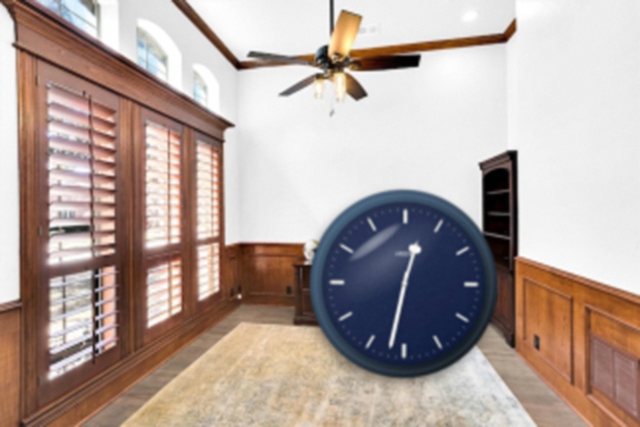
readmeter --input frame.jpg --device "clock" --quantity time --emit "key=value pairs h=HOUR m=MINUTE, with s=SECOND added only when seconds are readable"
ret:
h=12 m=32
